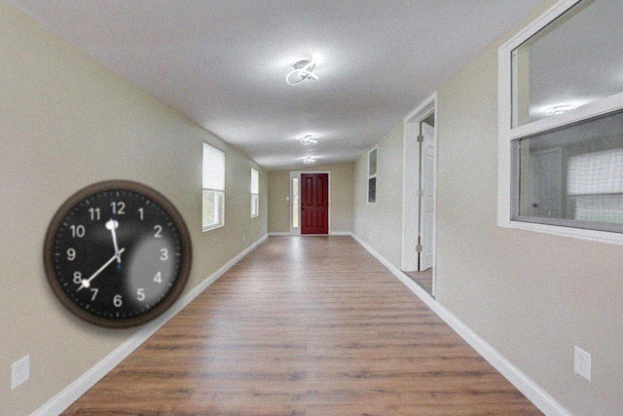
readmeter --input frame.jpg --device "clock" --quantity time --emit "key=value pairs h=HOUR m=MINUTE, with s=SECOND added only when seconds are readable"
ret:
h=11 m=37 s=59
